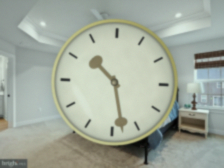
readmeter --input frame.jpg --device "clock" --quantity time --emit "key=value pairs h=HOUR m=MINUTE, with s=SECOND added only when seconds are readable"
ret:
h=10 m=28
